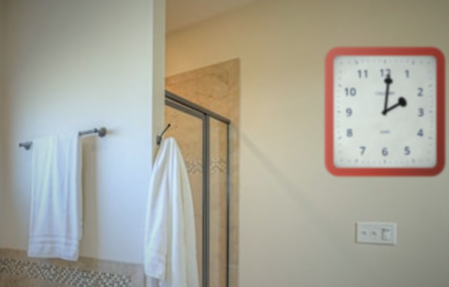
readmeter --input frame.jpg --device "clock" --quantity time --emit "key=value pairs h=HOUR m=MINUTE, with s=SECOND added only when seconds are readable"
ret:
h=2 m=1
